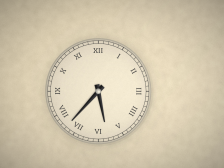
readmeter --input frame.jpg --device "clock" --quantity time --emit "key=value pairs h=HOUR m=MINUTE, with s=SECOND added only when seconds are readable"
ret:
h=5 m=37
